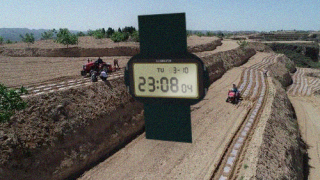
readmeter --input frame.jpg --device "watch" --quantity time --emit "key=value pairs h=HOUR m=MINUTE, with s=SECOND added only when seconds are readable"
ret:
h=23 m=8 s=4
